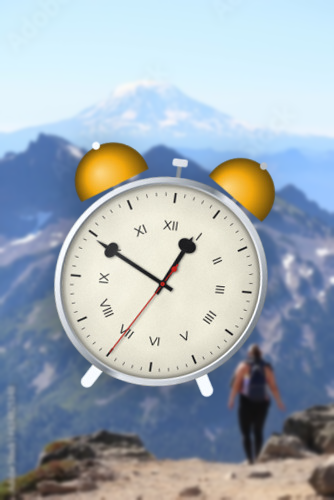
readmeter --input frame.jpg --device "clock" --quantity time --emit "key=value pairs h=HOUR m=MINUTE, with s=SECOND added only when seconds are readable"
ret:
h=12 m=49 s=35
